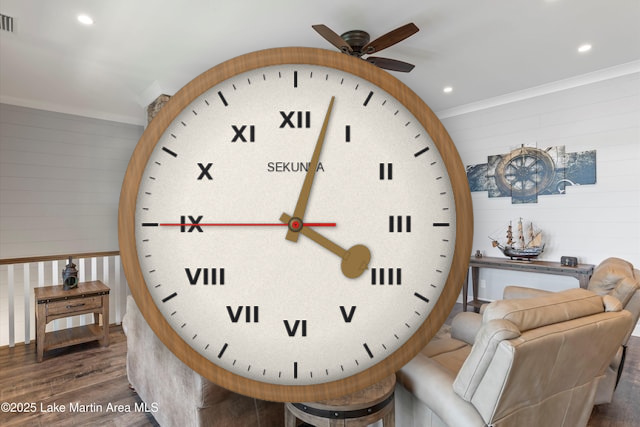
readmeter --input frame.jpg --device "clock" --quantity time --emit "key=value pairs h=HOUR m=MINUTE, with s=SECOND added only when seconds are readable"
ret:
h=4 m=2 s=45
